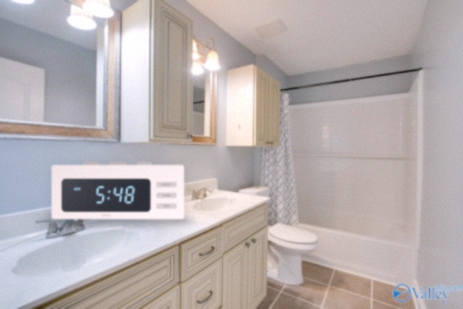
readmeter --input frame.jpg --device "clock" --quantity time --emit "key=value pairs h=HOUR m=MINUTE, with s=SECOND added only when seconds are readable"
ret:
h=5 m=48
